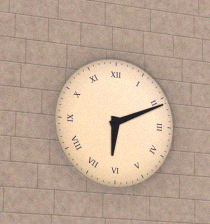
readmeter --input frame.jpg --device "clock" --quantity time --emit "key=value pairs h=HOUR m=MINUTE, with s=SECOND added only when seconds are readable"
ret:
h=6 m=11
